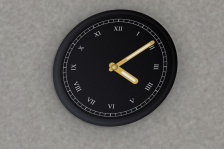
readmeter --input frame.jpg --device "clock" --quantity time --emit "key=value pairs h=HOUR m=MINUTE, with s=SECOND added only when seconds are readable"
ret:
h=4 m=9
